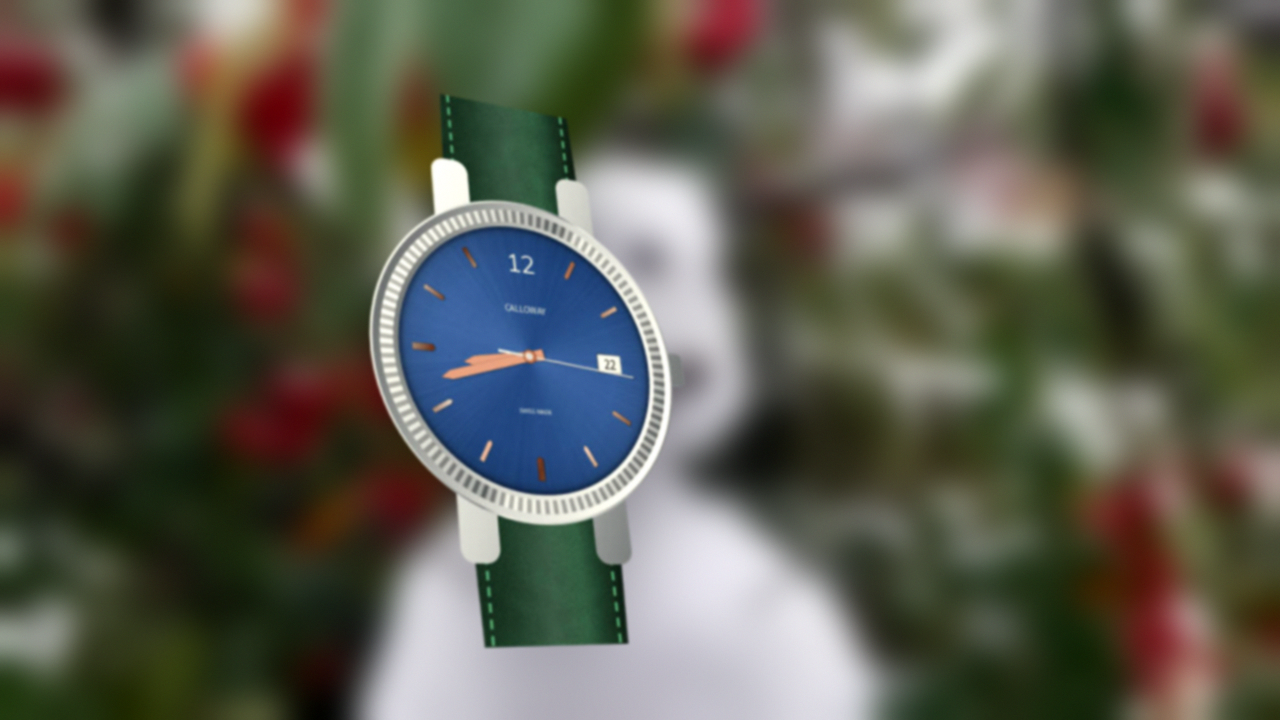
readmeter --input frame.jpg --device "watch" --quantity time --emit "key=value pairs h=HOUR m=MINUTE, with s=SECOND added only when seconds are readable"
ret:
h=8 m=42 s=16
